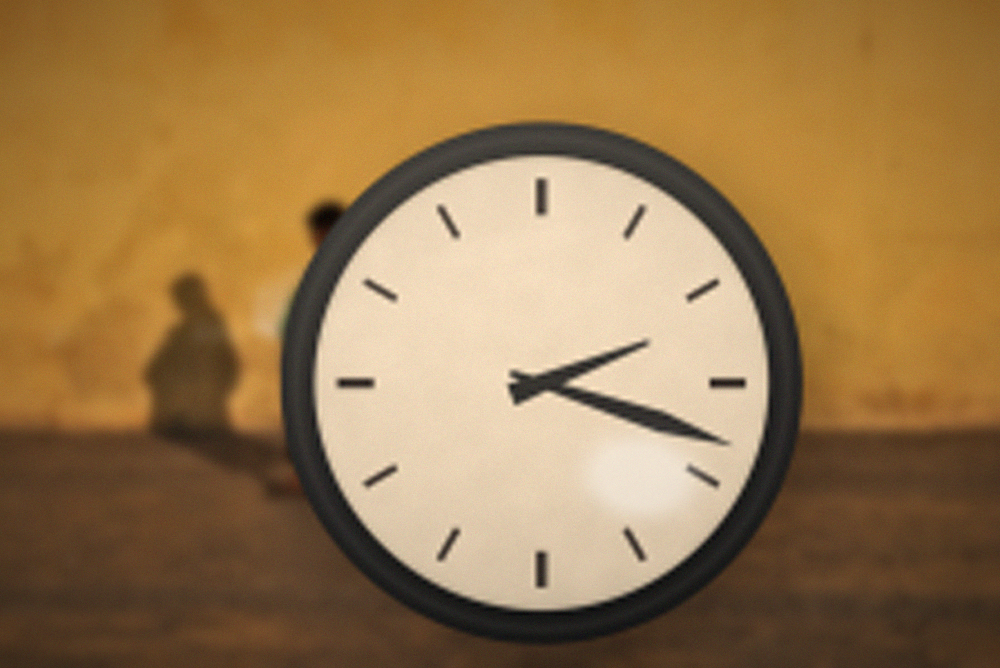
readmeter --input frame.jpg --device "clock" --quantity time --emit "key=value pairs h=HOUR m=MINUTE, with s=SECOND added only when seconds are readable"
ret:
h=2 m=18
